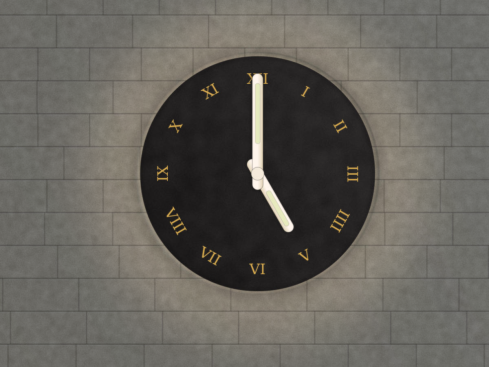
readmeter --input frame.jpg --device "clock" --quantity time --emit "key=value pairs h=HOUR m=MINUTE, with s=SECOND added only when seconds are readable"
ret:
h=5 m=0
